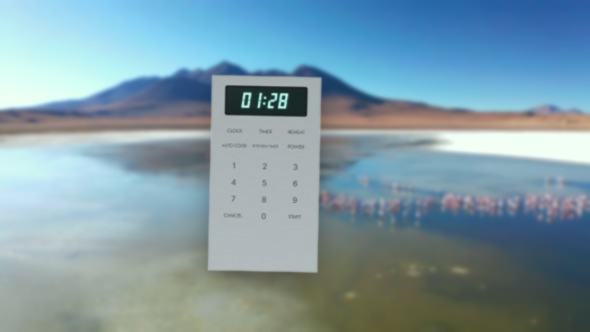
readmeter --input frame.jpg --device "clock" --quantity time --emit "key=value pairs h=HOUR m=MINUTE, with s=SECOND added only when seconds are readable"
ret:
h=1 m=28
